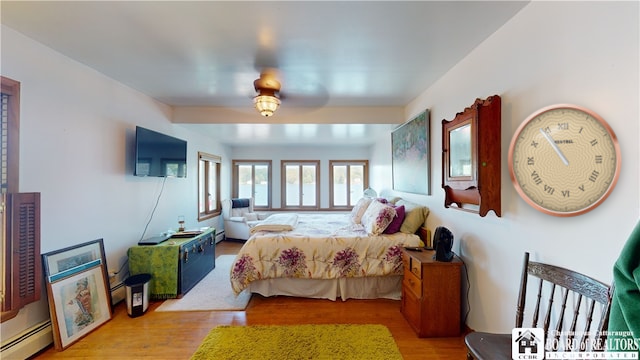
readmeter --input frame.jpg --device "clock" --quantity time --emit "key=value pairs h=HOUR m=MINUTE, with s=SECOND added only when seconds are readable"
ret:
h=10 m=54
